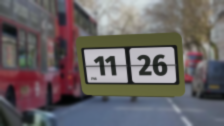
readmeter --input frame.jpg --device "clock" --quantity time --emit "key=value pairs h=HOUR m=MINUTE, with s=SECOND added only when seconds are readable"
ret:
h=11 m=26
